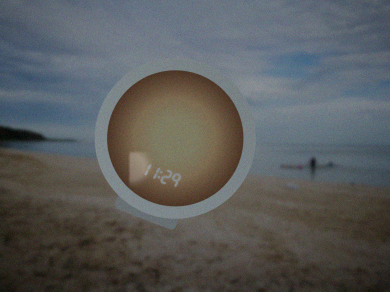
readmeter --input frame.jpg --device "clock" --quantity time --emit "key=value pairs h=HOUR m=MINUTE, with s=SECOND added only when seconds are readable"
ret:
h=11 m=29
